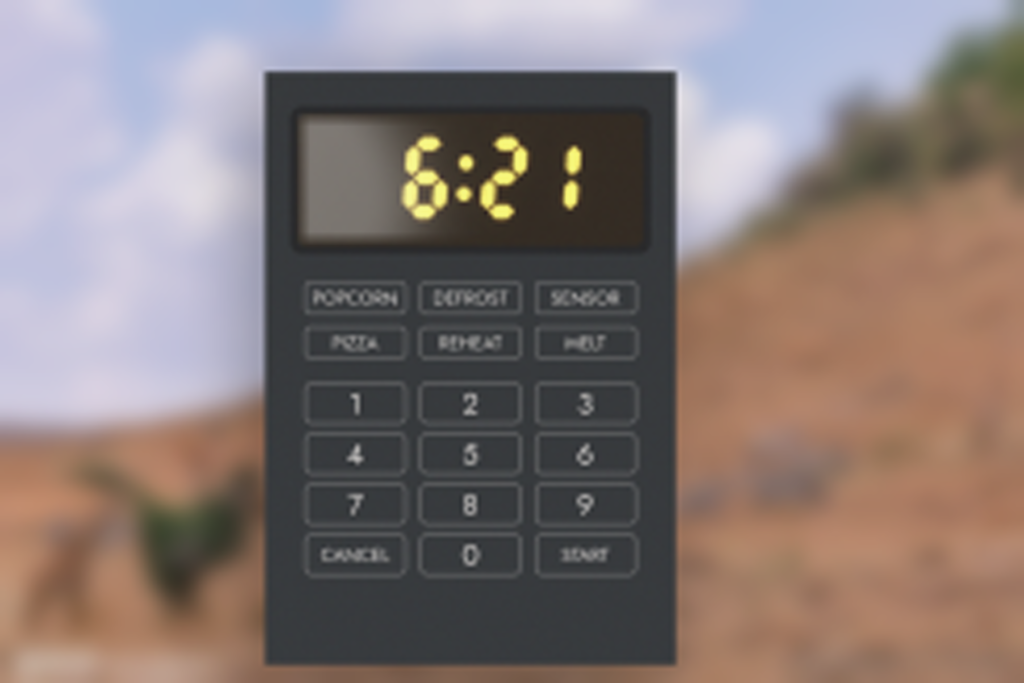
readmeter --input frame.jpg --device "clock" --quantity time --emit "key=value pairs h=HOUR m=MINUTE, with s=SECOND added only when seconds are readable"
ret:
h=6 m=21
